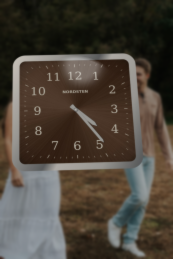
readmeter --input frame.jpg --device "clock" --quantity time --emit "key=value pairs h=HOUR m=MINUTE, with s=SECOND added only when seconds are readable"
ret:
h=4 m=24
